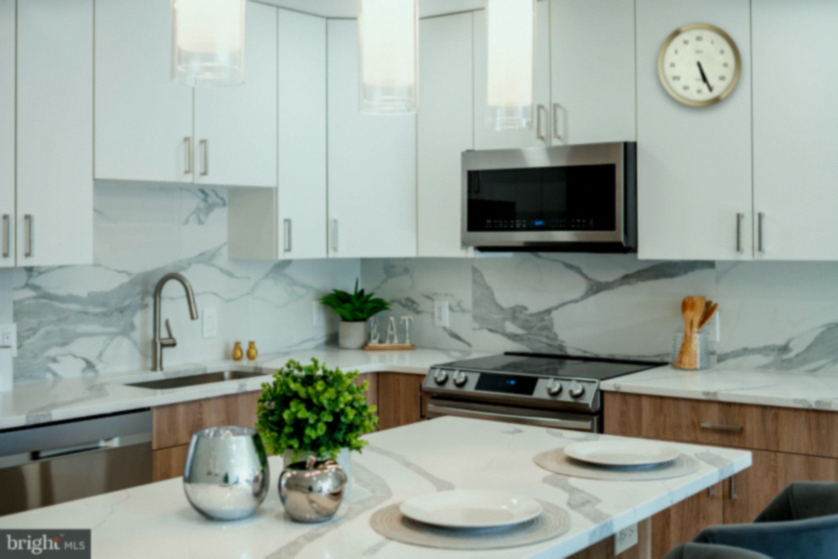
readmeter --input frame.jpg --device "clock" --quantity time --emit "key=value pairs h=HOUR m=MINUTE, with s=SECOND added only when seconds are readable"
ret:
h=5 m=26
